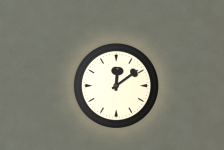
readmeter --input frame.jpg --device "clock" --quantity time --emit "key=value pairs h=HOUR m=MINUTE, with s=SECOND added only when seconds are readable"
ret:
h=12 m=9
